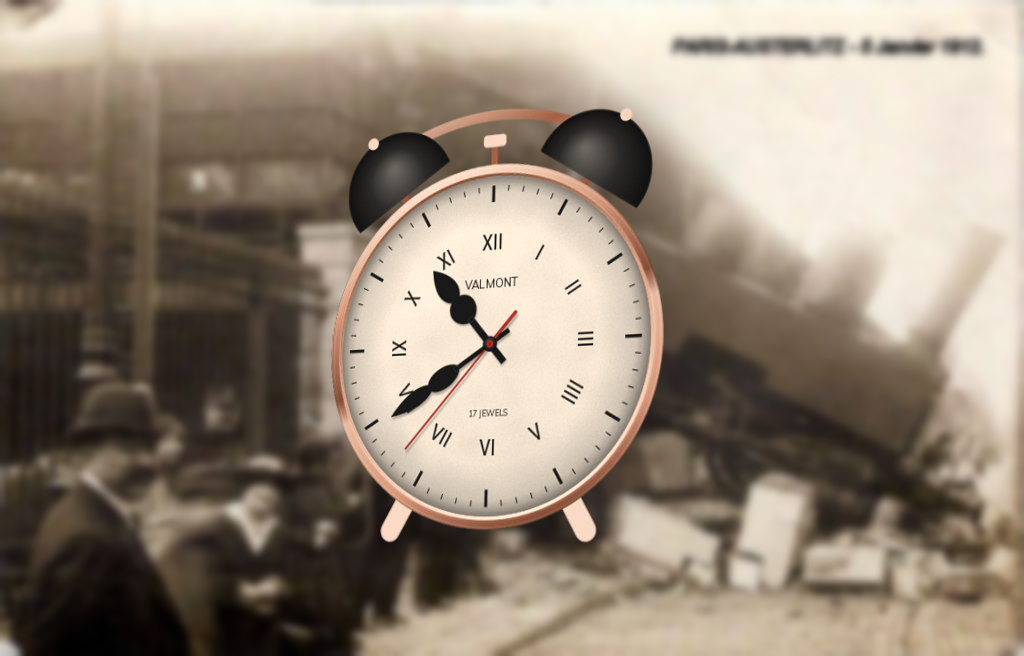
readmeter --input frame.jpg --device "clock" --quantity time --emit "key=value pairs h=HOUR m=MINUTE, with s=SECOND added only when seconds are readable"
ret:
h=10 m=39 s=37
